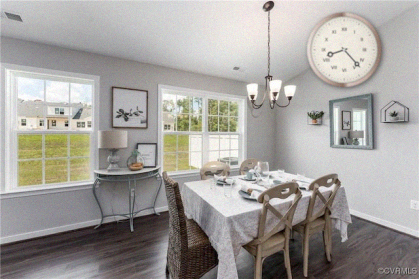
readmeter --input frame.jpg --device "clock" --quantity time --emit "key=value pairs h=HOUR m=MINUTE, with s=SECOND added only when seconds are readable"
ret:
h=8 m=23
